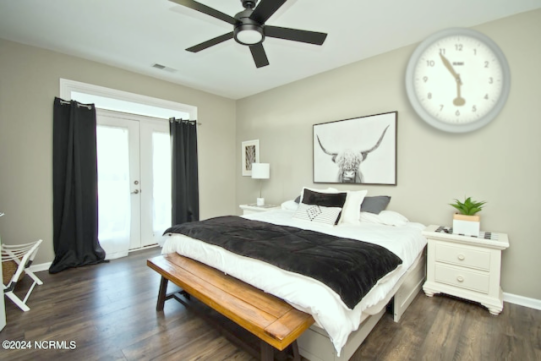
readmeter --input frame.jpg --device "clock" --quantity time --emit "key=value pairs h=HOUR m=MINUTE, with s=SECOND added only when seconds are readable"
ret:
h=5 m=54
